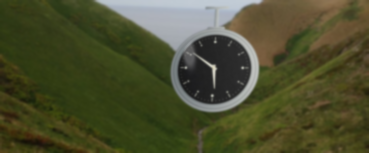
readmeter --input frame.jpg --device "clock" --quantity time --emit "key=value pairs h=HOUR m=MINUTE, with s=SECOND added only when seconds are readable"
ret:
h=5 m=51
